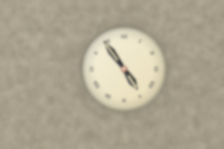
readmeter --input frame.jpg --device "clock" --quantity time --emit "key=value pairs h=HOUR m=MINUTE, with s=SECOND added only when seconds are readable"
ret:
h=4 m=54
